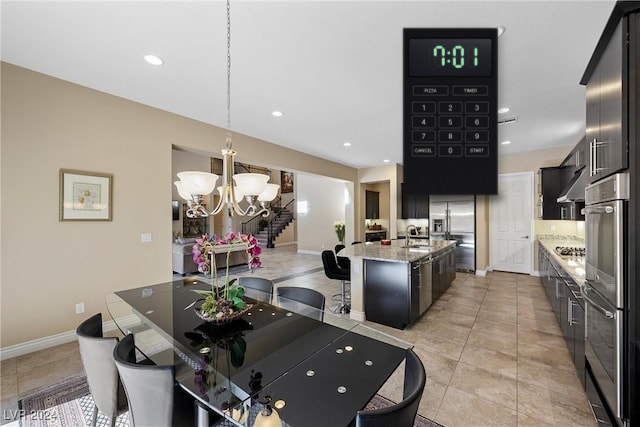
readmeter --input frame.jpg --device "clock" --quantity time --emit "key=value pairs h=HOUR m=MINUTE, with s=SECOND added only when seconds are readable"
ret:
h=7 m=1
